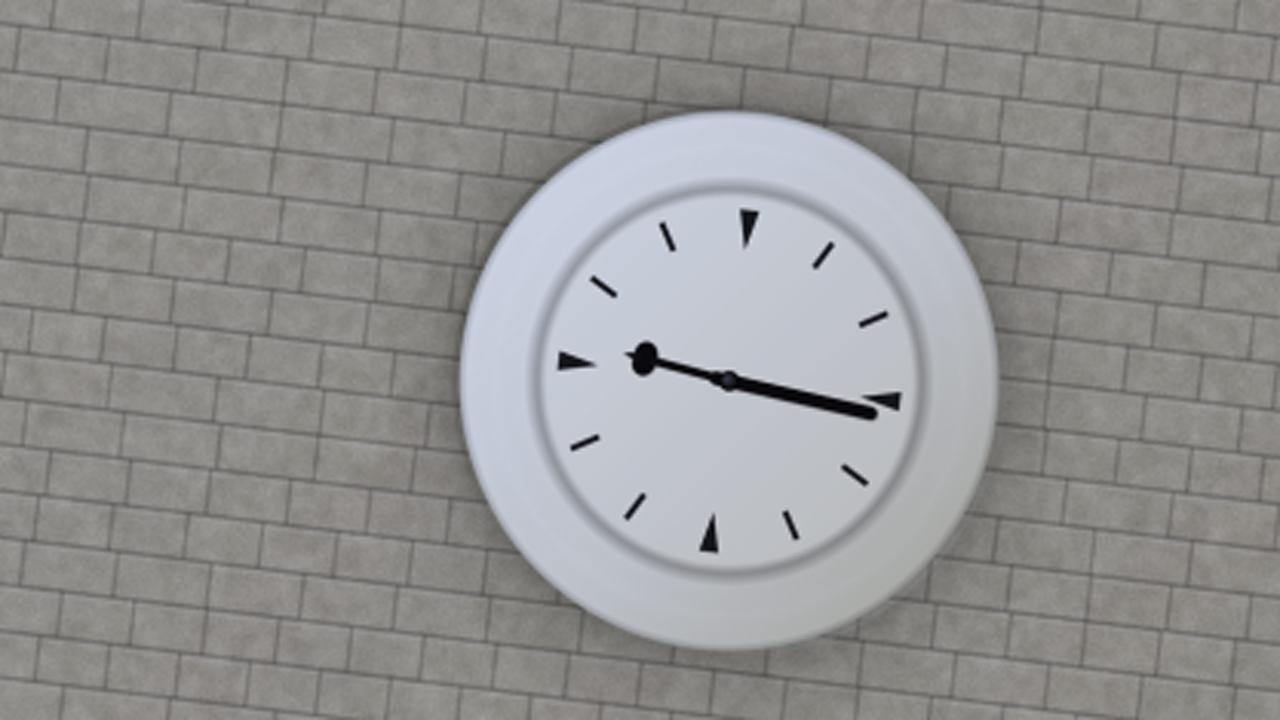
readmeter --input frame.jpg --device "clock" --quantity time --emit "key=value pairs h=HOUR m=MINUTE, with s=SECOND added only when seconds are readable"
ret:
h=9 m=16
